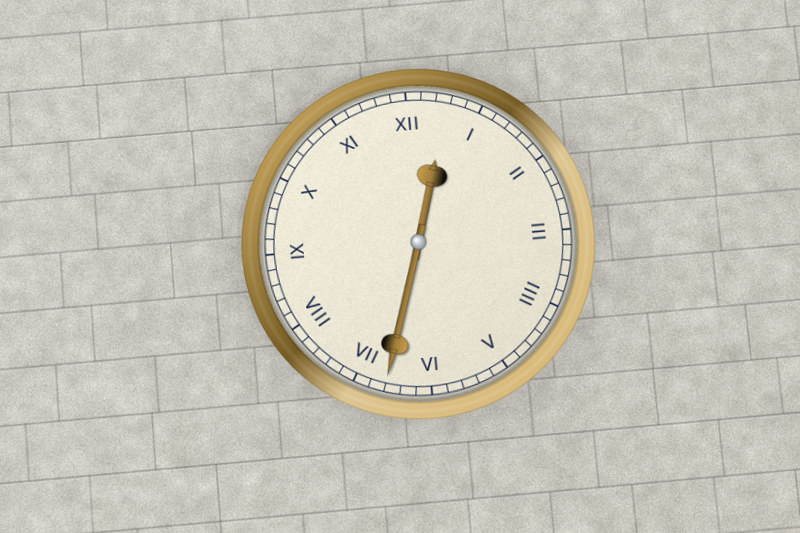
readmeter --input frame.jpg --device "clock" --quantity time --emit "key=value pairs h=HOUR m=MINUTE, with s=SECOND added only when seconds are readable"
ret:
h=12 m=33
